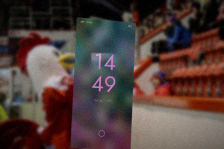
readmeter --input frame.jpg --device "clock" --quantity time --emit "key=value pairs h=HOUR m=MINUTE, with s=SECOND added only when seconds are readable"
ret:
h=14 m=49
